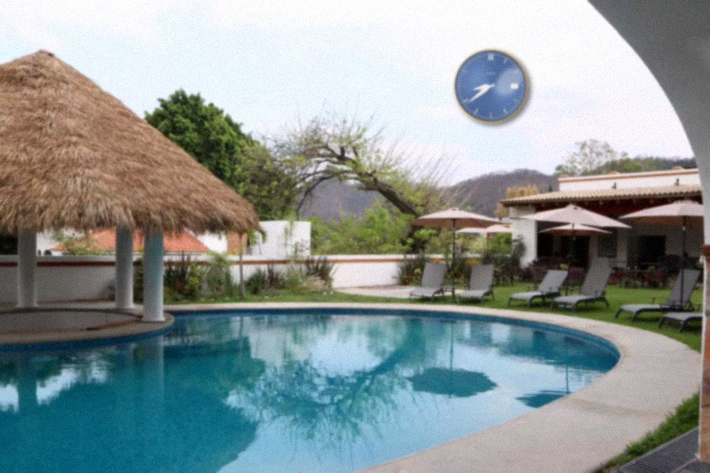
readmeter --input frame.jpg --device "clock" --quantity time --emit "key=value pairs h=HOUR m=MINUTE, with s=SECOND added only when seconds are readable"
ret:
h=8 m=39
